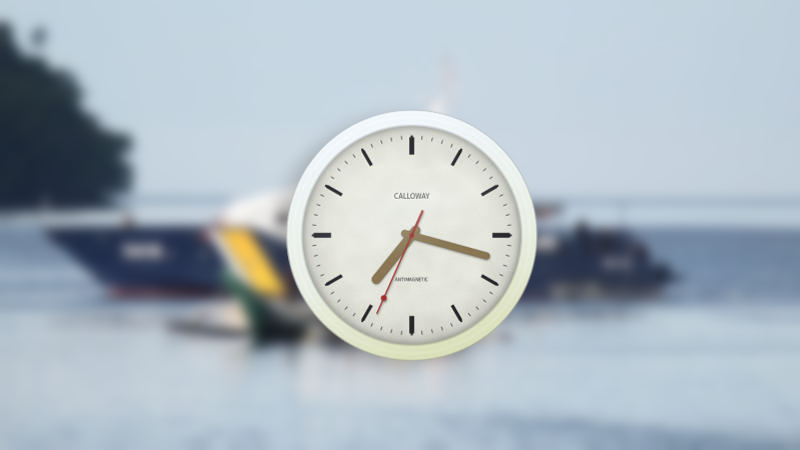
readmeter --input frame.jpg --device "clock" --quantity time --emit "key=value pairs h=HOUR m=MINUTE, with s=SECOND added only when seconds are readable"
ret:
h=7 m=17 s=34
